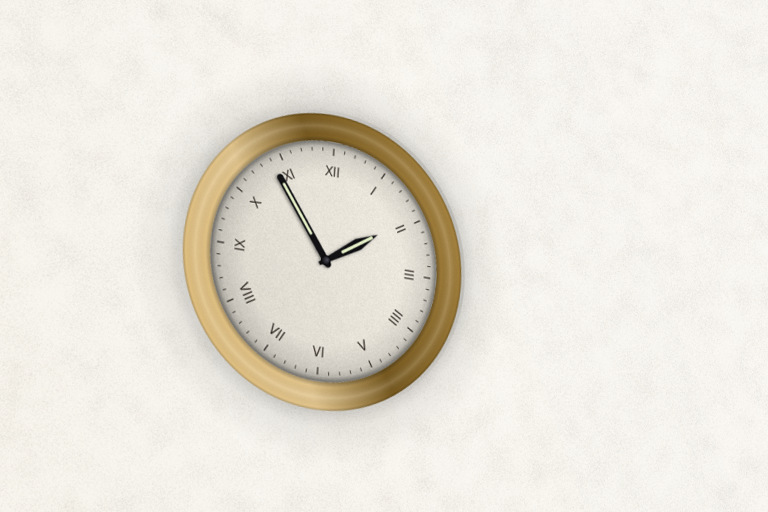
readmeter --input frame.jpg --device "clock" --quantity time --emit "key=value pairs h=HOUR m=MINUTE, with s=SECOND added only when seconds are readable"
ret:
h=1 m=54
